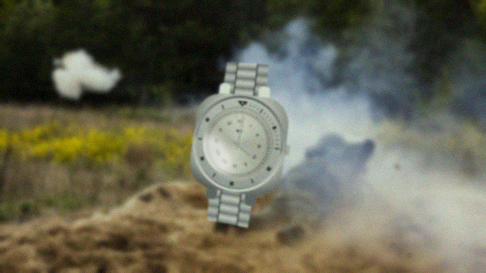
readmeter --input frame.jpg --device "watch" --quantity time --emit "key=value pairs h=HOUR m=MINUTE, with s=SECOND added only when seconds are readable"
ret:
h=4 m=1
